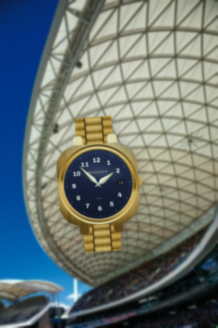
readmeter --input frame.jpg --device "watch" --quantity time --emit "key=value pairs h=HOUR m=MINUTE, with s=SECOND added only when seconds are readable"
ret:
h=1 m=53
